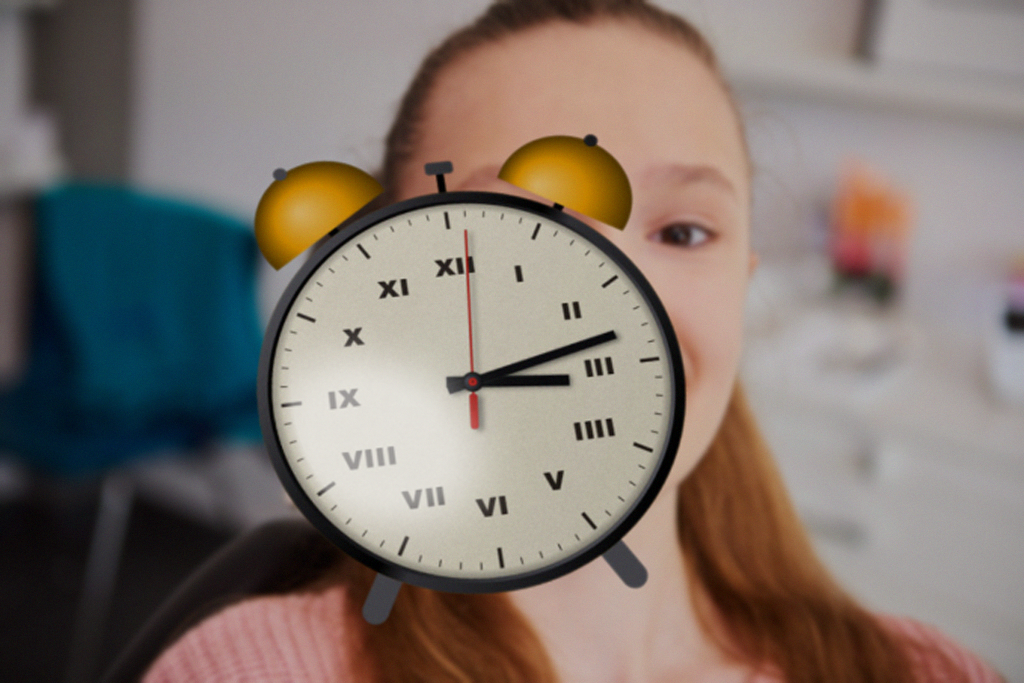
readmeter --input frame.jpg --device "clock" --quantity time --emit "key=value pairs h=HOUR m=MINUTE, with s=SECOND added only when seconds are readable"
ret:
h=3 m=13 s=1
